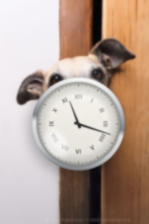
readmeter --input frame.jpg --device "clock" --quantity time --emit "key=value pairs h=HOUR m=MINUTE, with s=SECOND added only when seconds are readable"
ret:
h=11 m=18
